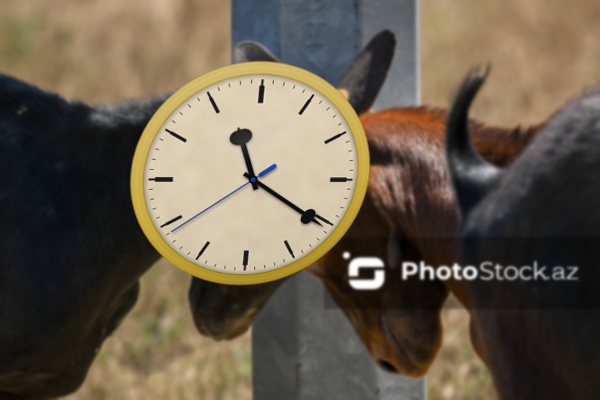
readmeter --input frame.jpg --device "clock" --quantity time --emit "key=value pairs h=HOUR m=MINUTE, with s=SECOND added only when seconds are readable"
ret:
h=11 m=20 s=39
